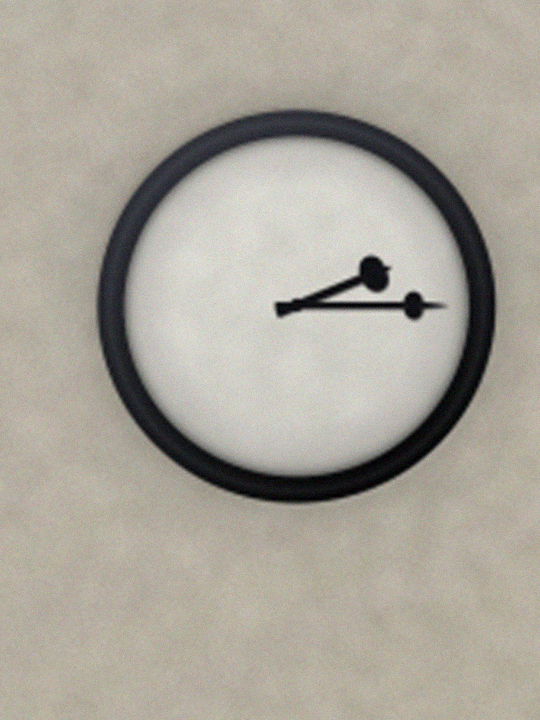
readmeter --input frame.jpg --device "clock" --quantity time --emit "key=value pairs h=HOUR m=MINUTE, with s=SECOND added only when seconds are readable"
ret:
h=2 m=15
